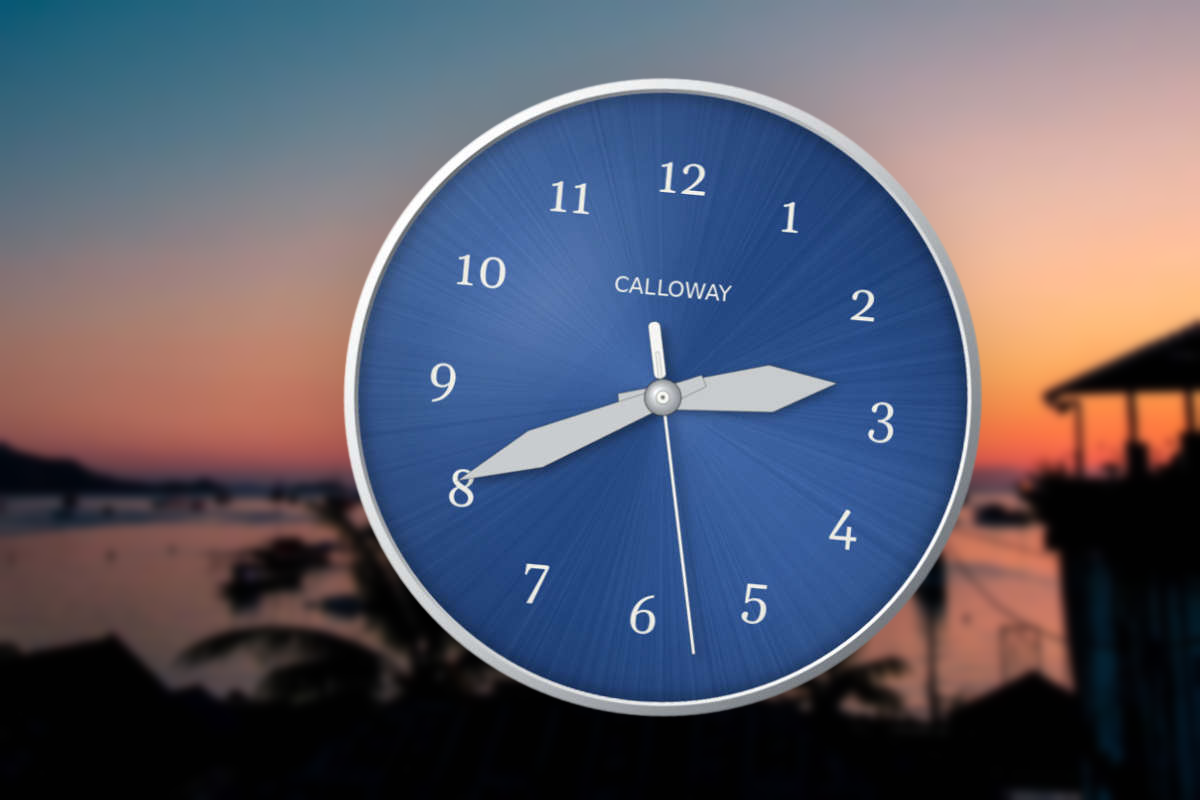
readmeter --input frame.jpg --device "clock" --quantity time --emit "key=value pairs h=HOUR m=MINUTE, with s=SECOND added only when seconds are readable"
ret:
h=2 m=40 s=28
